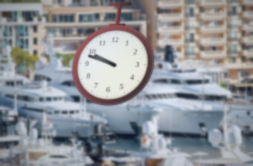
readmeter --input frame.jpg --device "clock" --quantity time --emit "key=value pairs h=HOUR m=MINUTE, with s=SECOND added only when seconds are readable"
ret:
h=9 m=48
